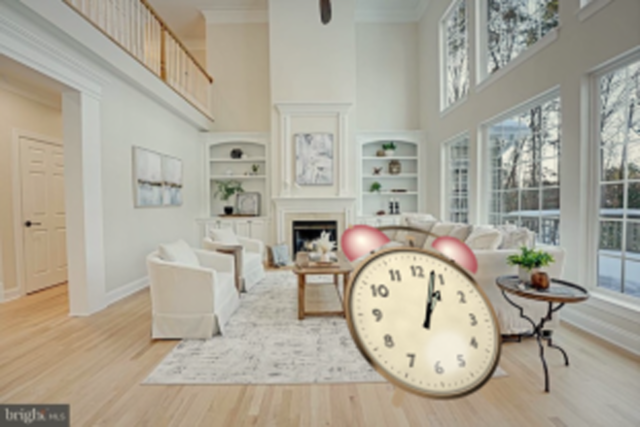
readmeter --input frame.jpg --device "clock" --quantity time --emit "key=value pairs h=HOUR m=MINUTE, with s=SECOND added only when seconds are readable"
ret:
h=1 m=3
